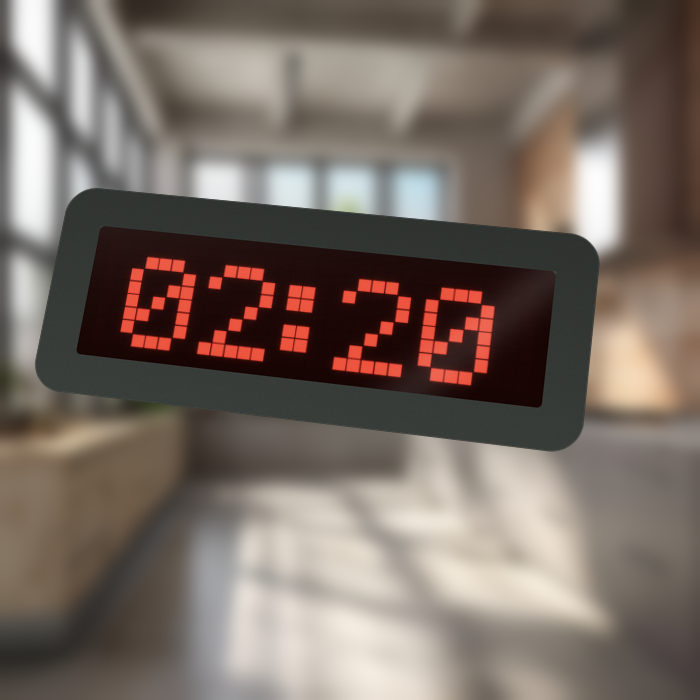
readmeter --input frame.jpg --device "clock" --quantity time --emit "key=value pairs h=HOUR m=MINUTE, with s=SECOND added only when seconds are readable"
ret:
h=2 m=20
